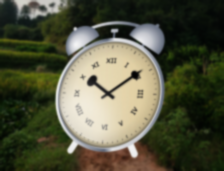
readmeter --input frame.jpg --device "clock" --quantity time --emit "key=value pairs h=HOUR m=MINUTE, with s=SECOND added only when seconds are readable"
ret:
h=10 m=9
